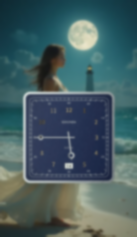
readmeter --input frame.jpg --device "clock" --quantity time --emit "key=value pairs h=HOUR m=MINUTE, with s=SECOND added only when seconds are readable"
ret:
h=5 m=45
